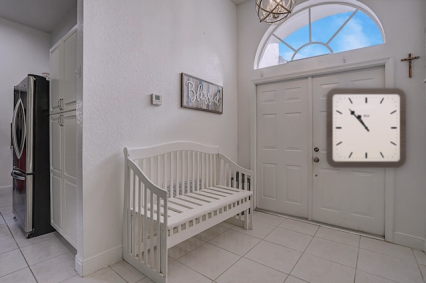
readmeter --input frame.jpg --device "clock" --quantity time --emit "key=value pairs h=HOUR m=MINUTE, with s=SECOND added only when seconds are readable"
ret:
h=10 m=53
